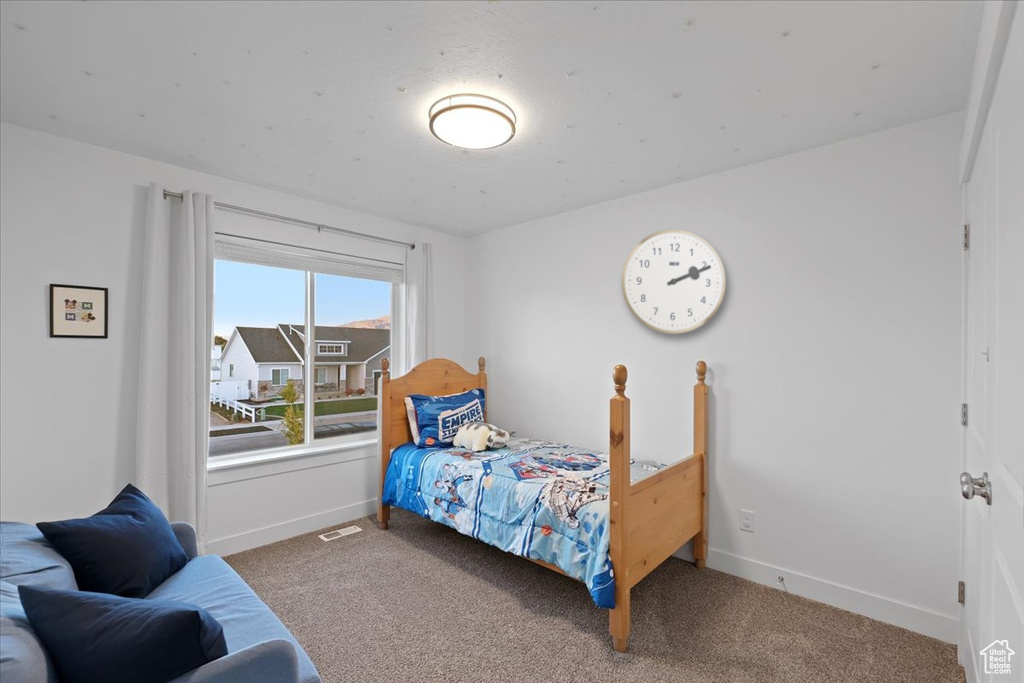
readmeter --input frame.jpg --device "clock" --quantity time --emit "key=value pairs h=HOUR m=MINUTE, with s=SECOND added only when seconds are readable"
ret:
h=2 m=11
